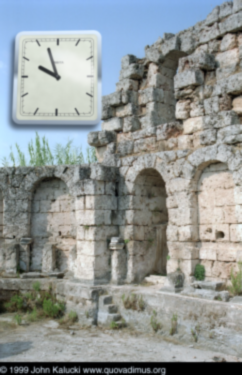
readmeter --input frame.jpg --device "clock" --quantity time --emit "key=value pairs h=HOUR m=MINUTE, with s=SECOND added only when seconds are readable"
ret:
h=9 m=57
